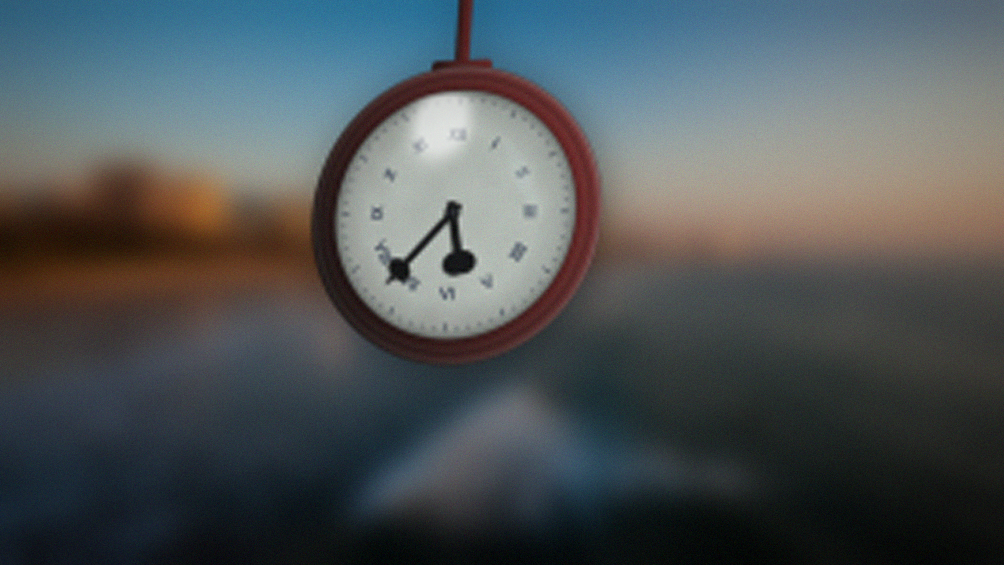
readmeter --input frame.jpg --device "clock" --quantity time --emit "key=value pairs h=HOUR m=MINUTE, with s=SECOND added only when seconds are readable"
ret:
h=5 m=37
